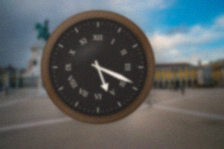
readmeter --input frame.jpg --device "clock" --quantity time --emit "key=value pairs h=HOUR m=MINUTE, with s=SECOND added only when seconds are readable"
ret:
h=5 m=19
